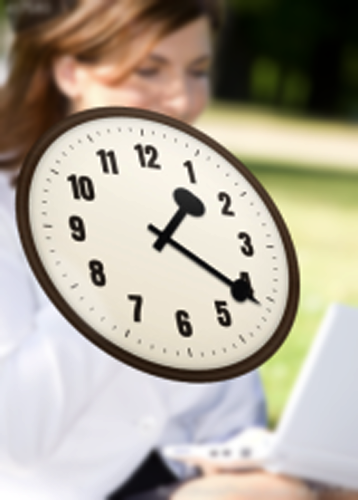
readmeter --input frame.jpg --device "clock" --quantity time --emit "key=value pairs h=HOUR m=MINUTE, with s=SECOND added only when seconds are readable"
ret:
h=1 m=21
